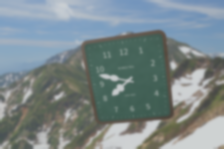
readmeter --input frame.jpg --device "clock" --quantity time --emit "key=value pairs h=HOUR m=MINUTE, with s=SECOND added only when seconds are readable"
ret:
h=7 m=48
